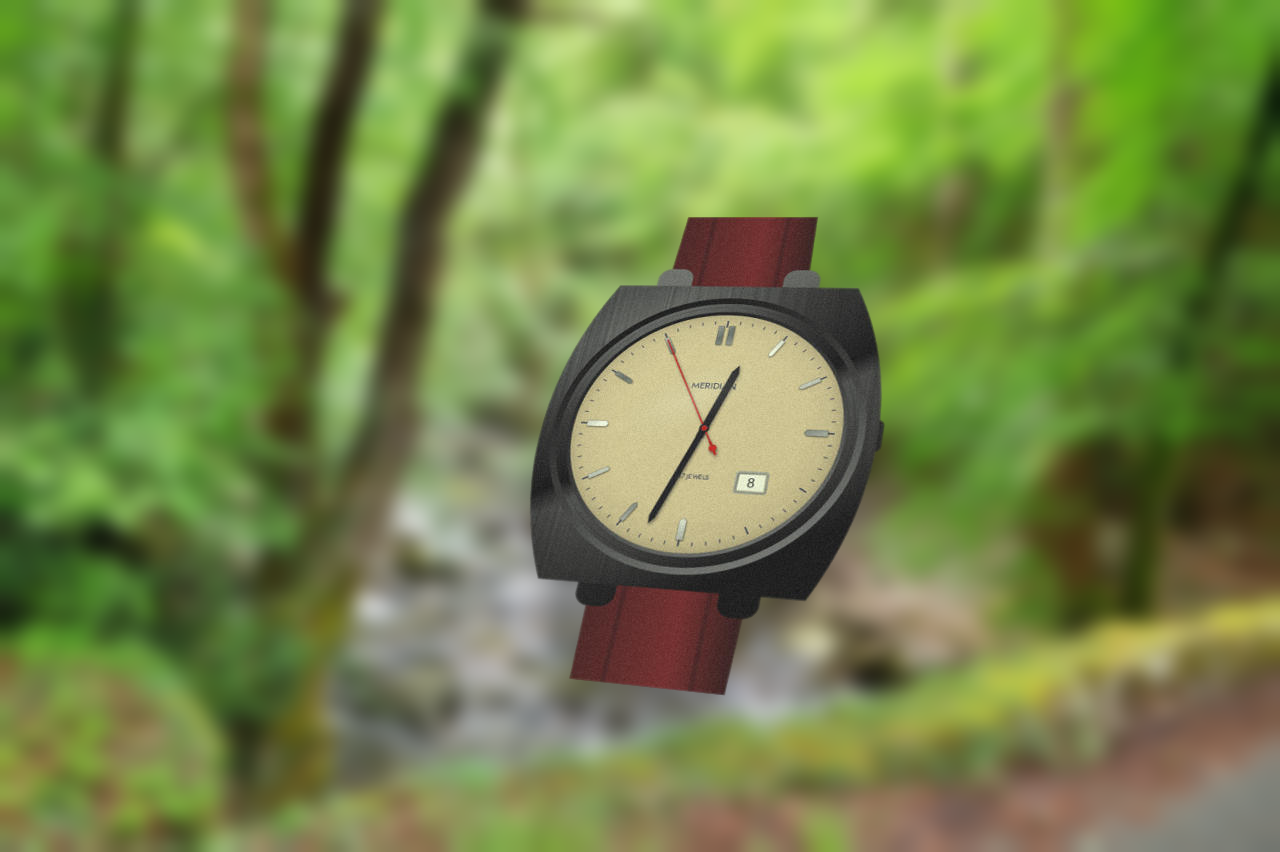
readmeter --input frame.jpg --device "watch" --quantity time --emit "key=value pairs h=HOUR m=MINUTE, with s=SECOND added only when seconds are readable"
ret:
h=12 m=32 s=55
